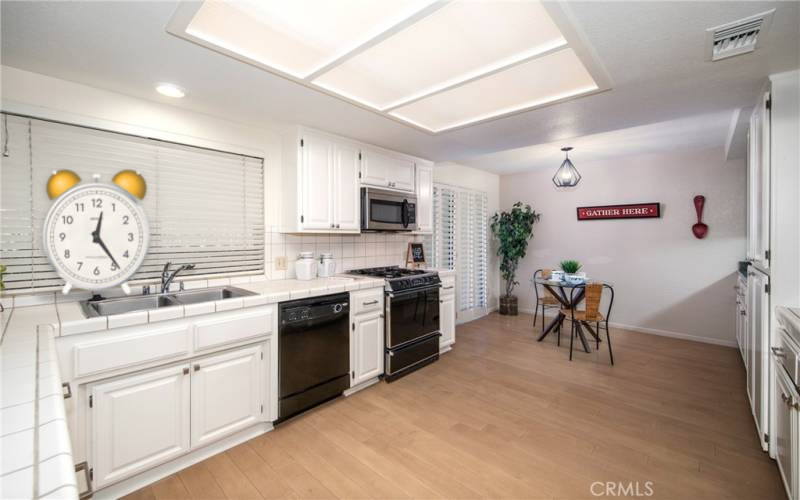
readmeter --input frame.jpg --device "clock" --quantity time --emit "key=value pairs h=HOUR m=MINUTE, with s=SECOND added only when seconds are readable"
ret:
h=12 m=24
